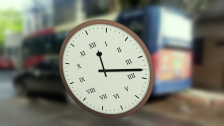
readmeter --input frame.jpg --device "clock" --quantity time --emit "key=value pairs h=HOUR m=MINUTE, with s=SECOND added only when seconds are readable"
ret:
h=12 m=18
